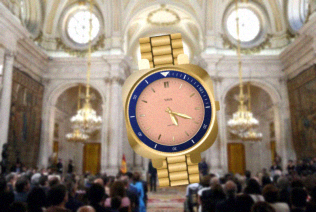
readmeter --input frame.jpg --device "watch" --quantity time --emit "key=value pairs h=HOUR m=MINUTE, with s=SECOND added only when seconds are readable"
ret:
h=5 m=19
